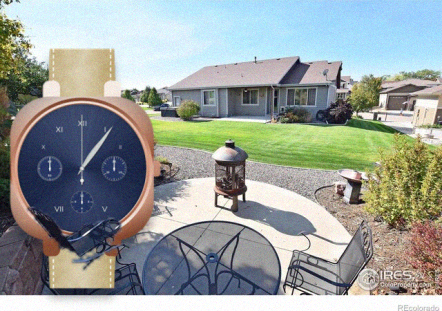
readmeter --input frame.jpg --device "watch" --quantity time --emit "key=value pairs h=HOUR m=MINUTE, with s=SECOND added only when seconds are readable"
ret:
h=1 m=6
